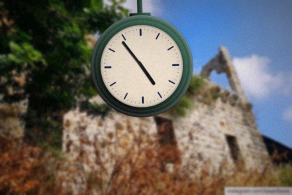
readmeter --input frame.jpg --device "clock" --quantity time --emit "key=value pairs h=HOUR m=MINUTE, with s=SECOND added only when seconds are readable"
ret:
h=4 m=54
